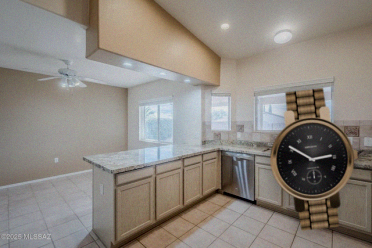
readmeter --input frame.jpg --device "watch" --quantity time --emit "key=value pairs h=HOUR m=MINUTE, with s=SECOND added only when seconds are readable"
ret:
h=2 m=51
